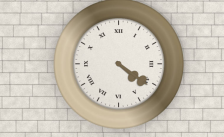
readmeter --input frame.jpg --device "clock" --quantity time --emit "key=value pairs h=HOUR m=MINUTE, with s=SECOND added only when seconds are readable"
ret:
h=4 m=21
